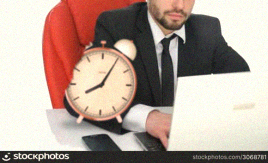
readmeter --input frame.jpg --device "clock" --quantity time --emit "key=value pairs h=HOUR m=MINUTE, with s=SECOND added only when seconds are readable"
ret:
h=8 m=5
